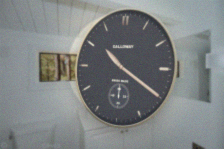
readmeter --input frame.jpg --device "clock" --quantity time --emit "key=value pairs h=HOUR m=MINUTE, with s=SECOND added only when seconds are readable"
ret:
h=10 m=20
